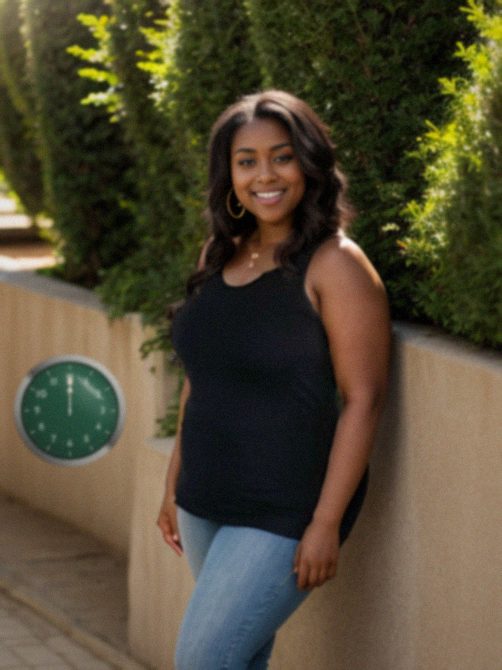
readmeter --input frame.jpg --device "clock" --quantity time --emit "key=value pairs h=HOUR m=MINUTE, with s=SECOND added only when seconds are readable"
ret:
h=12 m=0
